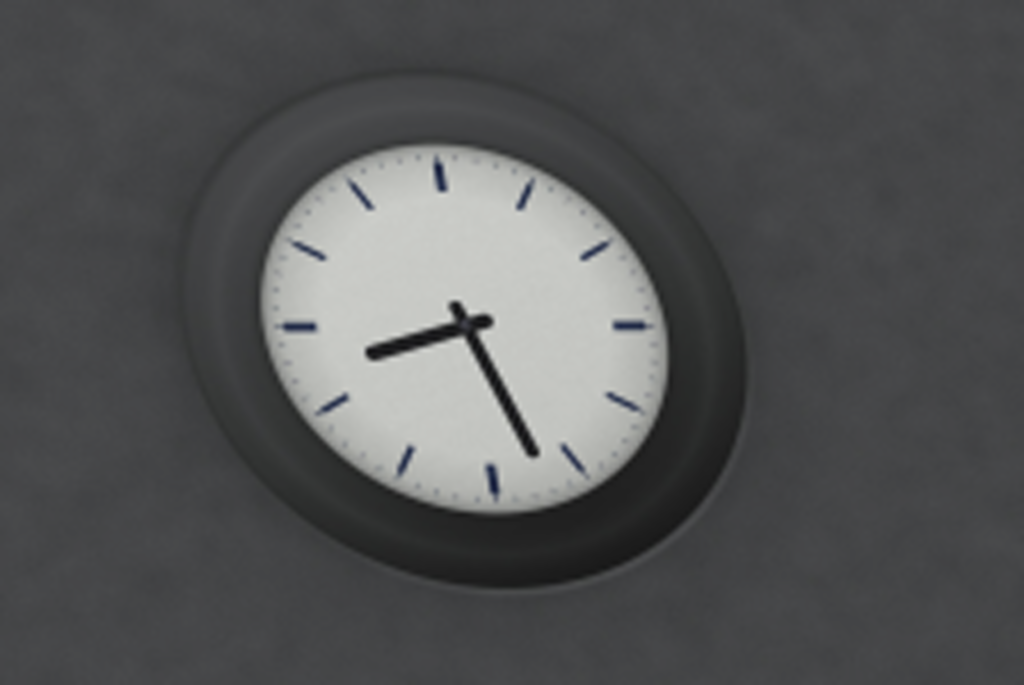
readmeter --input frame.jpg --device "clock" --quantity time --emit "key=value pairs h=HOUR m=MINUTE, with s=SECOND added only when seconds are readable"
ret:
h=8 m=27
